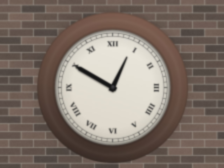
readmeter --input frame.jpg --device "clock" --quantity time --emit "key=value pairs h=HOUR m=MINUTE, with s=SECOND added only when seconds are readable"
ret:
h=12 m=50
